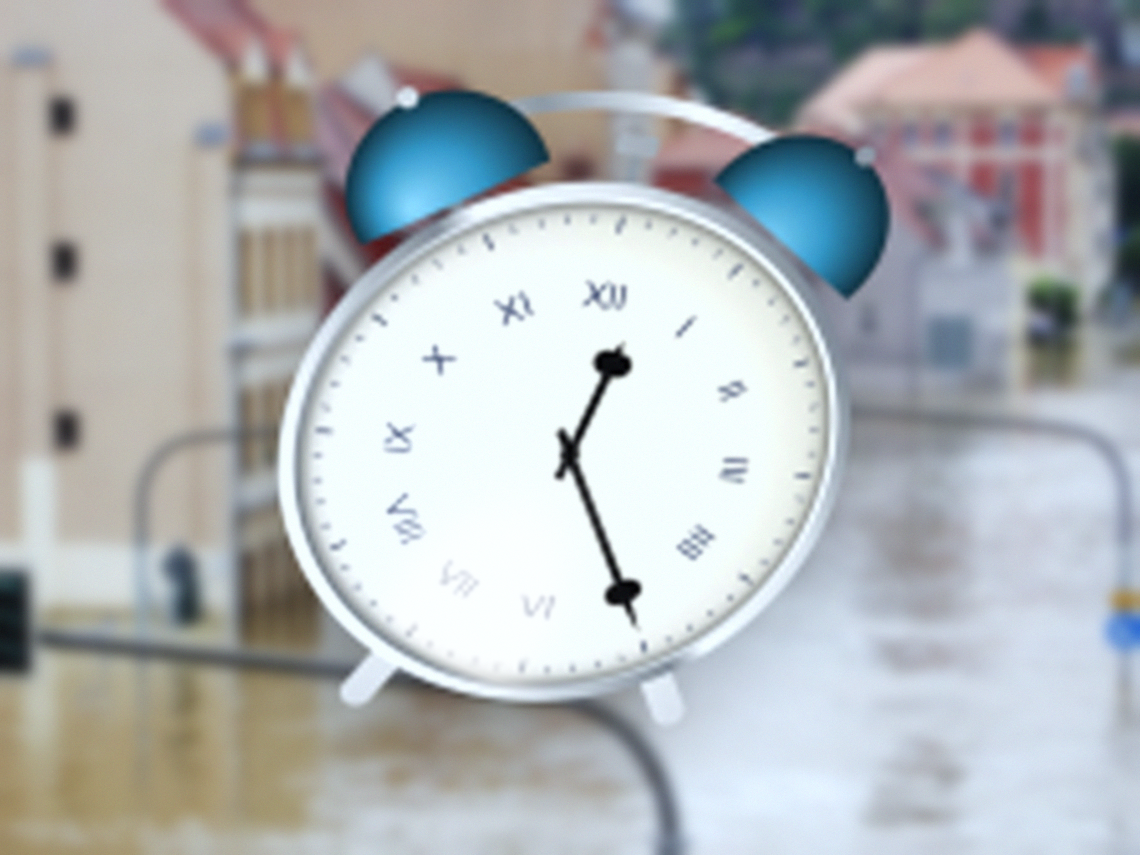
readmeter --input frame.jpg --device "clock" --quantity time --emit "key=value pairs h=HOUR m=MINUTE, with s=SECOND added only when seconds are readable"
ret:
h=12 m=25
